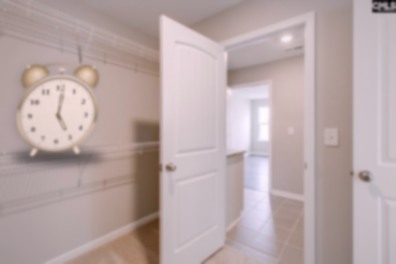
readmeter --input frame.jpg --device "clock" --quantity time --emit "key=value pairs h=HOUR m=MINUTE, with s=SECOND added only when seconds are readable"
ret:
h=5 m=1
